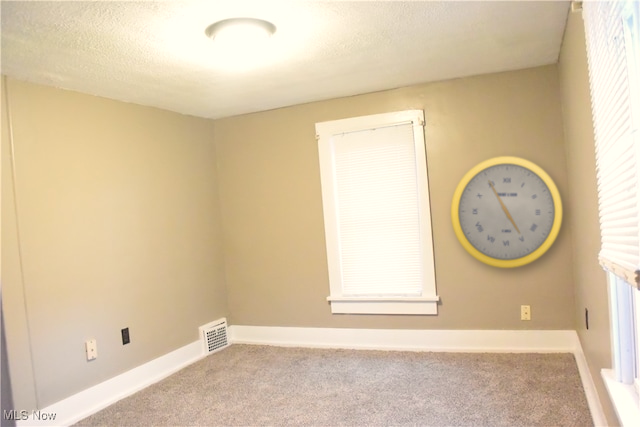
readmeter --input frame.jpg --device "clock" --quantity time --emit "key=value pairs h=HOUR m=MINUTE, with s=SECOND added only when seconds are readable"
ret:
h=4 m=55
